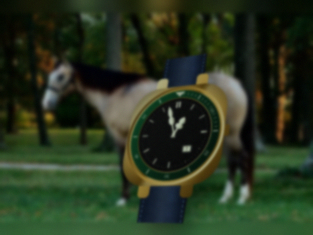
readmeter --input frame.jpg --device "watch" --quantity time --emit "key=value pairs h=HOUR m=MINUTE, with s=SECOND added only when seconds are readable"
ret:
h=12 m=57
